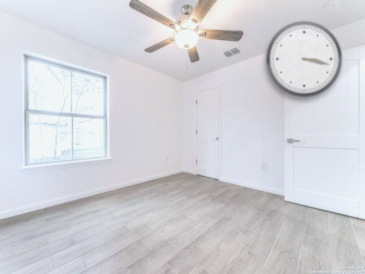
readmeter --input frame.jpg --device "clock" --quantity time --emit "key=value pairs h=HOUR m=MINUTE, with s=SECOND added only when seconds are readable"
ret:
h=3 m=17
